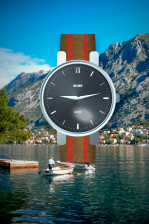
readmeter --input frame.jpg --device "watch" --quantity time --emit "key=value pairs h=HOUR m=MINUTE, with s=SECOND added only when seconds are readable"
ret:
h=9 m=13
